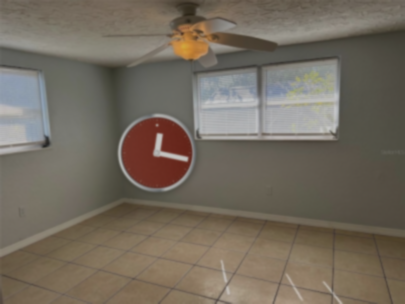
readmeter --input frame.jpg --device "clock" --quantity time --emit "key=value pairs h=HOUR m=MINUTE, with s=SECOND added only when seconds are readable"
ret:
h=12 m=17
